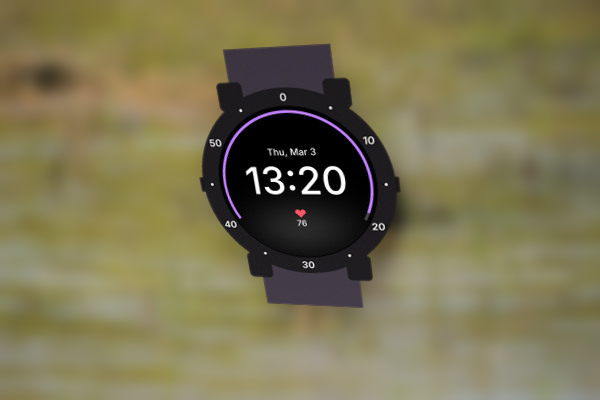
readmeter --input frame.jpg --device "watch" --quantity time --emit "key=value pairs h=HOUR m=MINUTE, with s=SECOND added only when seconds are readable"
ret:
h=13 m=20
